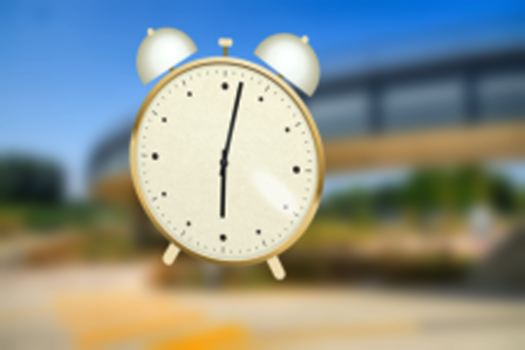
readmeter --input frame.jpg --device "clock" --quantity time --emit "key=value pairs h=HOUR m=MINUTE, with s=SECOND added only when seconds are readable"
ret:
h=6 m=2
